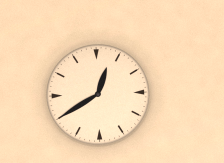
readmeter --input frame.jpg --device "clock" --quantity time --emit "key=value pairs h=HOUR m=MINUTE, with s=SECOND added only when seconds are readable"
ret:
h=12 m=40
